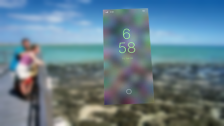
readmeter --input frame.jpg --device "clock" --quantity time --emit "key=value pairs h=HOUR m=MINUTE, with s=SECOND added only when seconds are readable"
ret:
h=6 m=58
